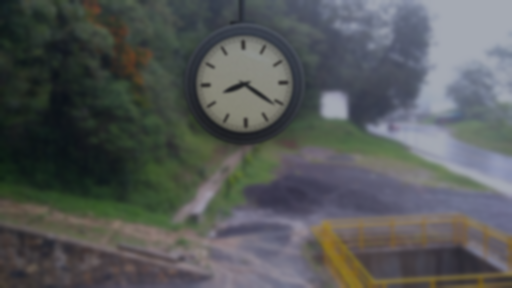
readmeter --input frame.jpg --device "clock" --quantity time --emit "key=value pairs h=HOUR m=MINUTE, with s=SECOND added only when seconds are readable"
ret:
h=8 m=21
